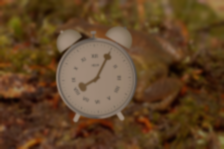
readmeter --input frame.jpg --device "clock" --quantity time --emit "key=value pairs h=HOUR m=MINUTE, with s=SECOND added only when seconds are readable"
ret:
h=8 m=5
